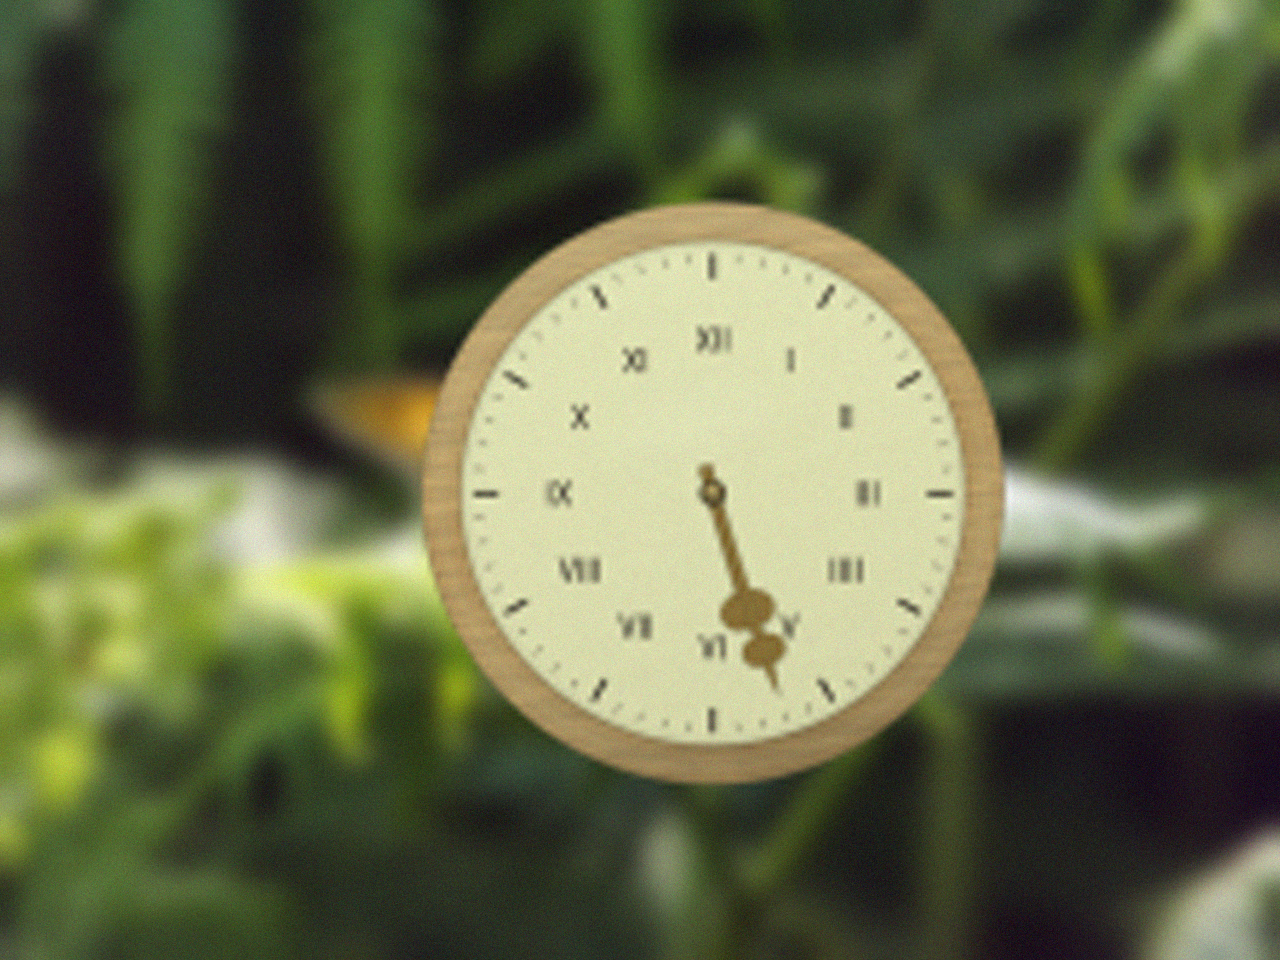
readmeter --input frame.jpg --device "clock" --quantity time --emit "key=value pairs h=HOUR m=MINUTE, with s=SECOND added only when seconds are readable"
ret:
h=5 m=27
